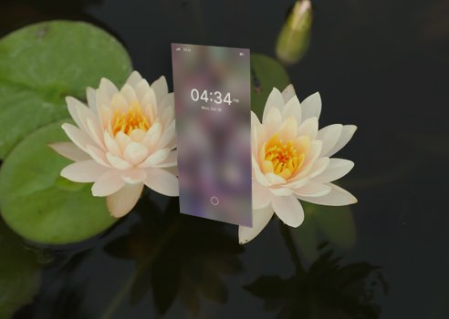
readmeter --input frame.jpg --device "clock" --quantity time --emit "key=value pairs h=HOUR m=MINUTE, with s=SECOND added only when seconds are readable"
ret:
h=4 m=34
